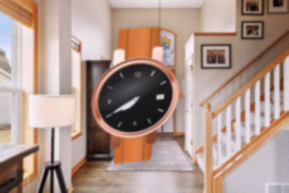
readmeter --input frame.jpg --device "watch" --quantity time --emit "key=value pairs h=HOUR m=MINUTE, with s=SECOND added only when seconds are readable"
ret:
h=7 m=40
